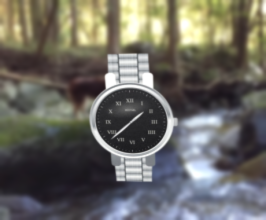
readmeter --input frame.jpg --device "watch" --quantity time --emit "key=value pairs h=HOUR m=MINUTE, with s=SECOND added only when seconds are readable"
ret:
h=1 m=38
